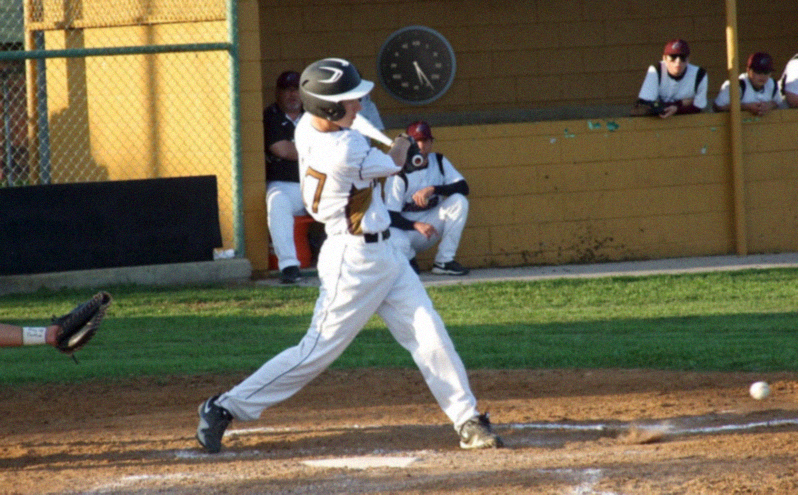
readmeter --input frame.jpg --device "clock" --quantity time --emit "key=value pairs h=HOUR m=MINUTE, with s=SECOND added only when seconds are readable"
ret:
h=5 m=24
